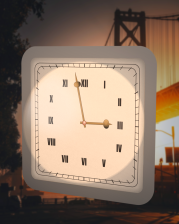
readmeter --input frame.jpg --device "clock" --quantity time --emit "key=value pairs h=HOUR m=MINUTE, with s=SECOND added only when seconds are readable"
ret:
h=2 m=58
